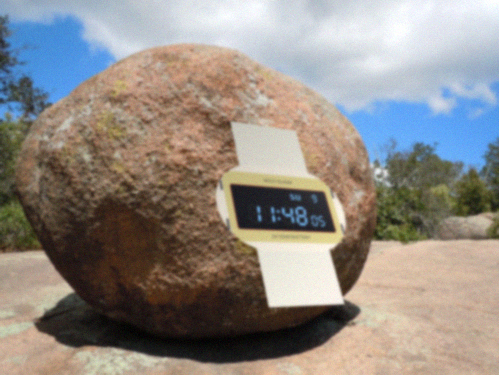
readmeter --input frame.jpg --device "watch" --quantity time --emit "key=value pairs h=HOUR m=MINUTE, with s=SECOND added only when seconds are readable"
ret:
h=11 m=48
